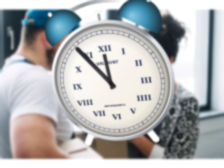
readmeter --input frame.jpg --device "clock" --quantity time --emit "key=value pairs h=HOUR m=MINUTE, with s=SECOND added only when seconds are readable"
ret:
h=11 m=54
